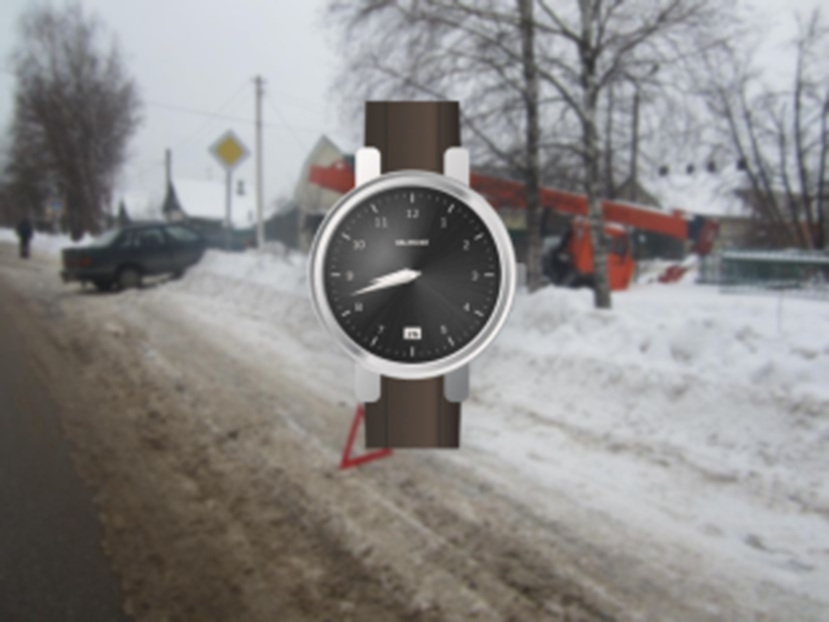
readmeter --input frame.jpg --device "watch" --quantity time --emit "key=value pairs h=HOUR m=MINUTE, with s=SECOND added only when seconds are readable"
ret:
h=8 m=42
